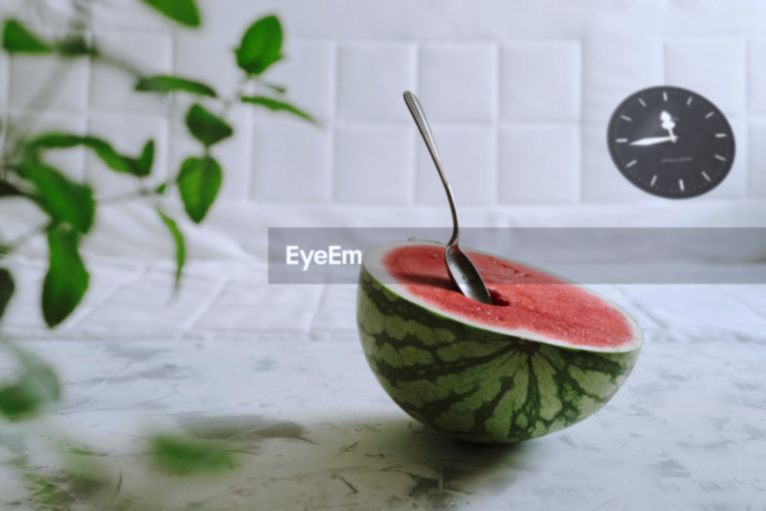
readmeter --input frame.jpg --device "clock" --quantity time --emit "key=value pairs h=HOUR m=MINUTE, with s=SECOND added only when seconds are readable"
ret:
h=11 m=44
